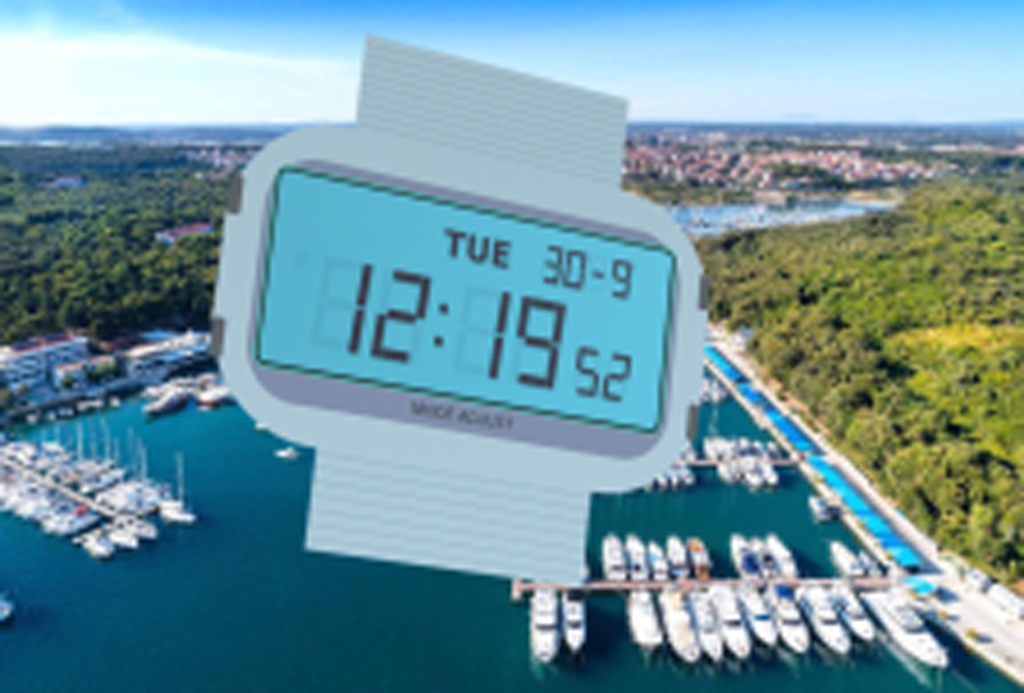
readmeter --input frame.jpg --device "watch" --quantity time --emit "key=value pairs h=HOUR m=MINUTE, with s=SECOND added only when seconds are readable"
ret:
h=12 m=19 s=52
